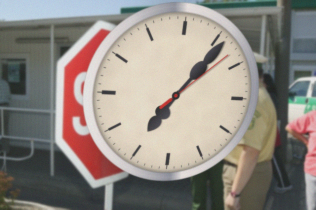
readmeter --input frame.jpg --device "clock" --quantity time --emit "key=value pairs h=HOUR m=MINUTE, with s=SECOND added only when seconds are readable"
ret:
h=7 m=6 s=8
